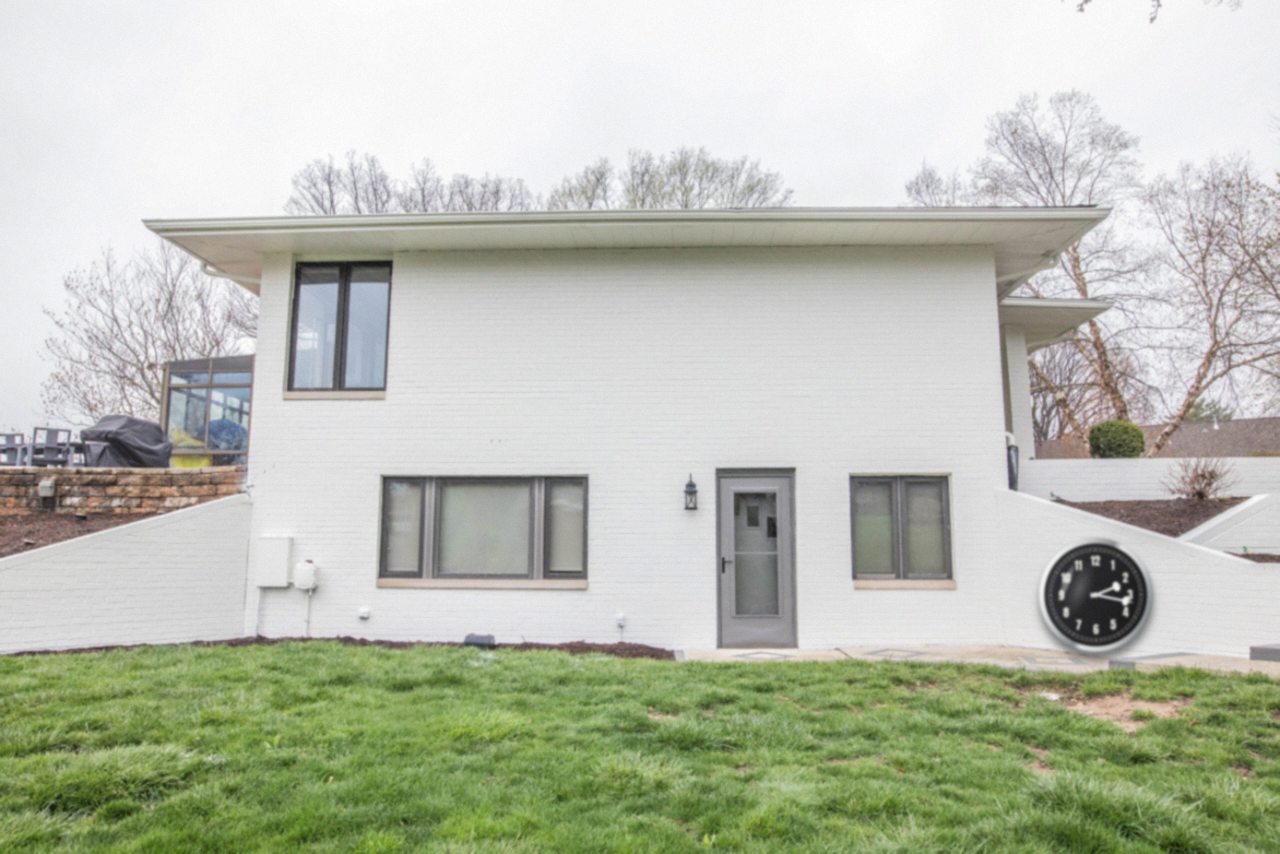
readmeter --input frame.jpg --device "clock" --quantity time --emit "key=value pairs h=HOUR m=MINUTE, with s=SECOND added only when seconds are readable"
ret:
h=2 m=17
